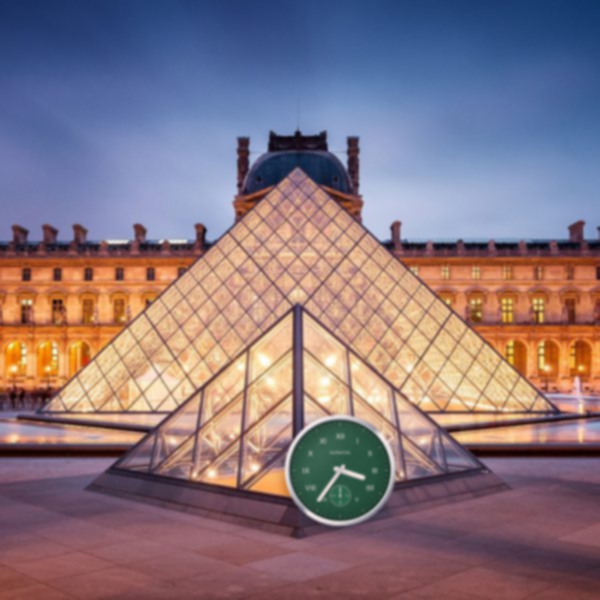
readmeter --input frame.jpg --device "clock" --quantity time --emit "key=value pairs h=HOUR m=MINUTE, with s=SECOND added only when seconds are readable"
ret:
h=3 m=36
